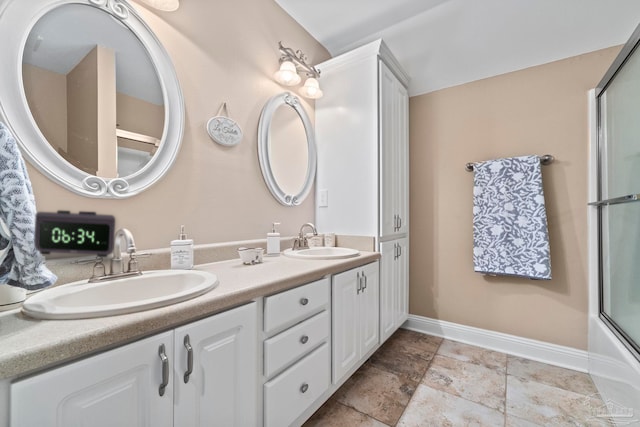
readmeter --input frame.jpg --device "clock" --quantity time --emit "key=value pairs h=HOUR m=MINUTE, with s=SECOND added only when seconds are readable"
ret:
h=6 m=34
